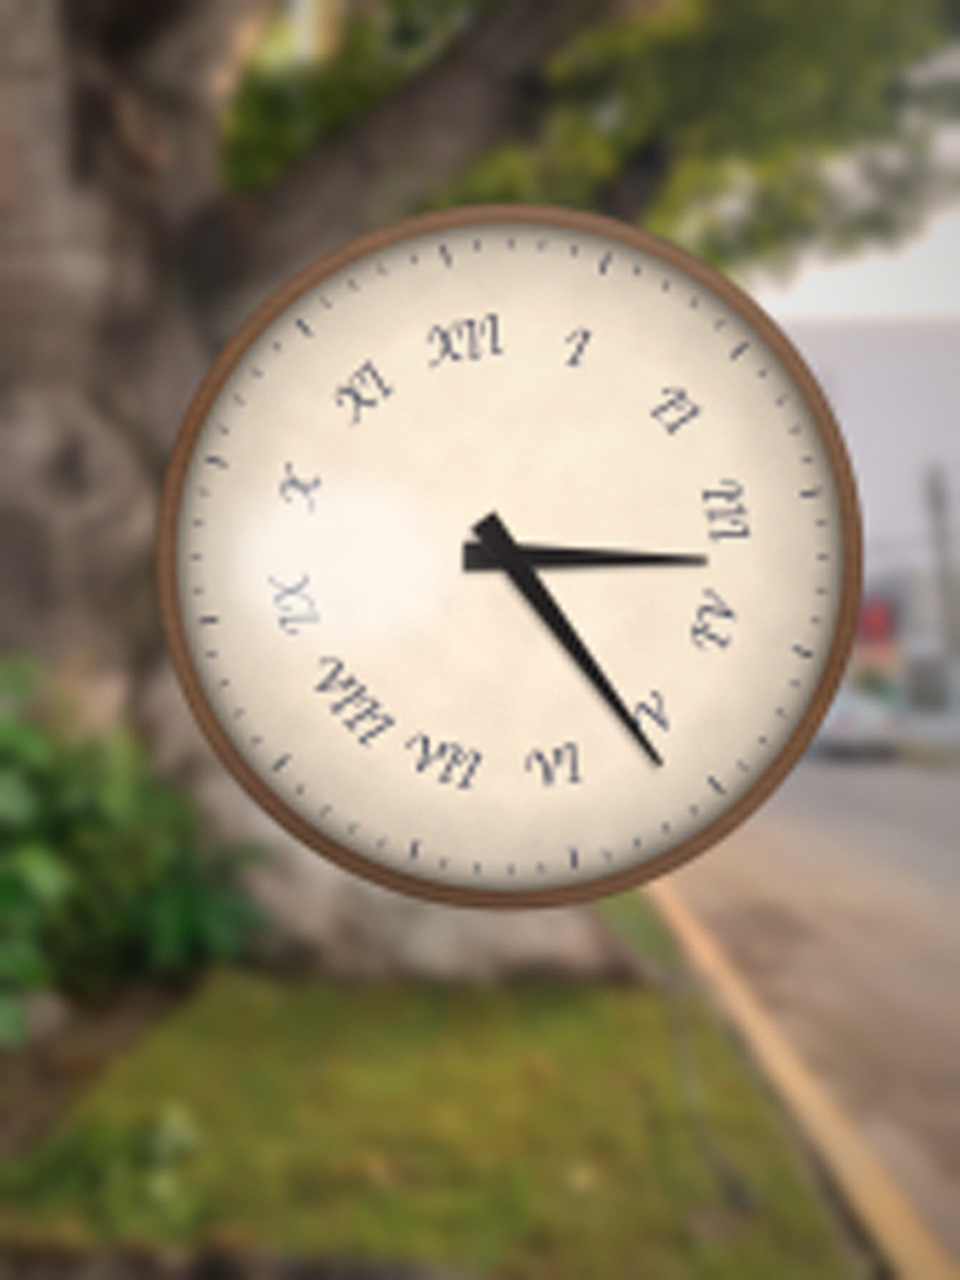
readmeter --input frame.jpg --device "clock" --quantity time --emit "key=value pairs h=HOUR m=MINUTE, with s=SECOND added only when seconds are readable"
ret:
h=3 m=26
